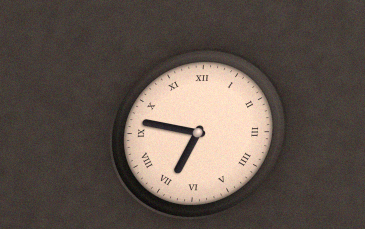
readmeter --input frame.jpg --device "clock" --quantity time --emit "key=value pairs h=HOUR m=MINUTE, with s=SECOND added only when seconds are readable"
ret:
h=6 m=47
